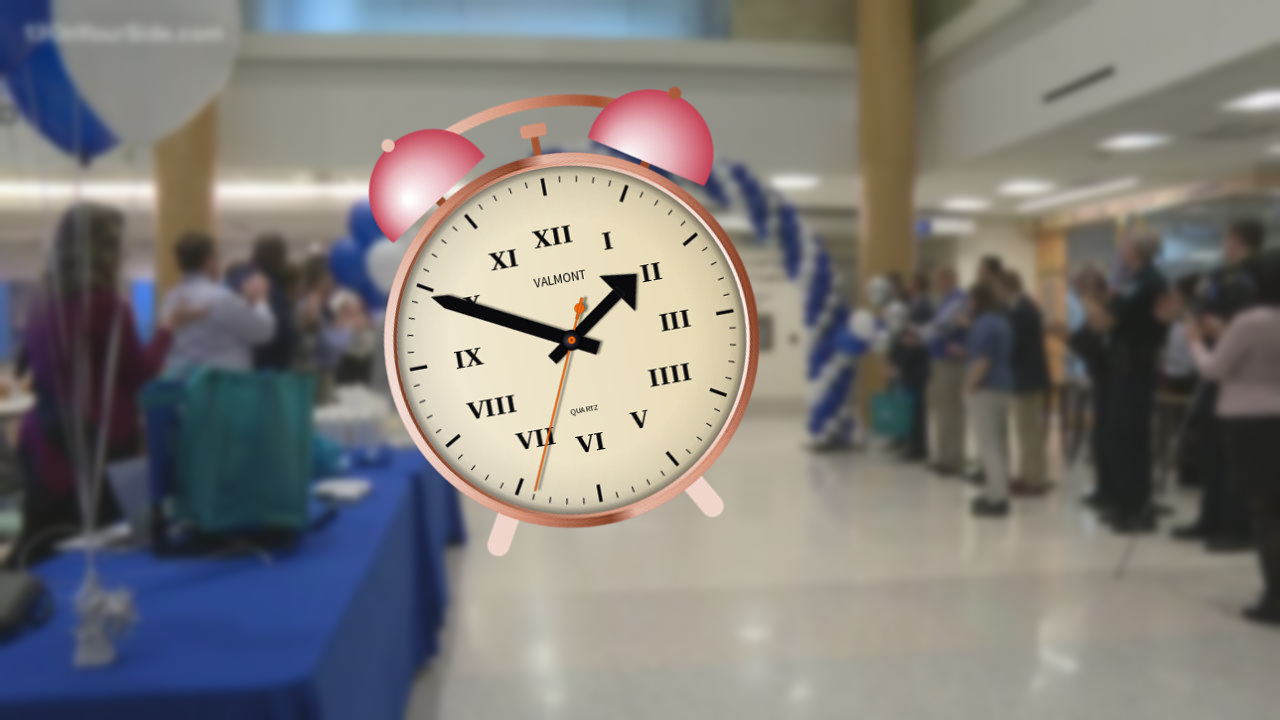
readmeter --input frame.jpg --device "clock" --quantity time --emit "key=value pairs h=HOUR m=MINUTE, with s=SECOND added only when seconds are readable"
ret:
h=1 m=49 s=34
